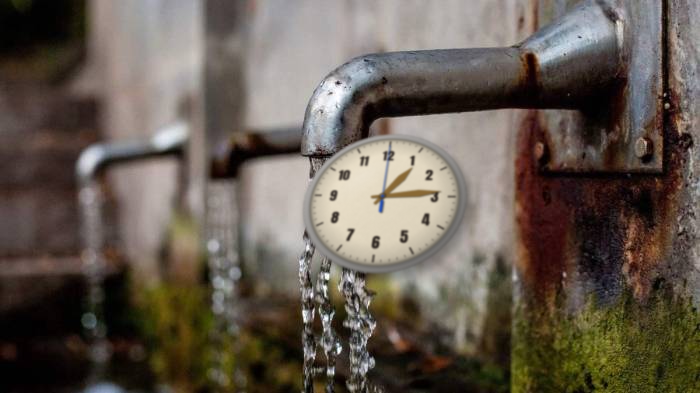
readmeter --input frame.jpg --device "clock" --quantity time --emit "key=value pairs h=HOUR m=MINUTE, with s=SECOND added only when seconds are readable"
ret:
h=1 m=14 s=0
